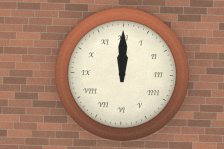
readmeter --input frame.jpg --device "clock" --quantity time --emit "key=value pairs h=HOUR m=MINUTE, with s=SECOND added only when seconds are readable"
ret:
h=12 m=0
